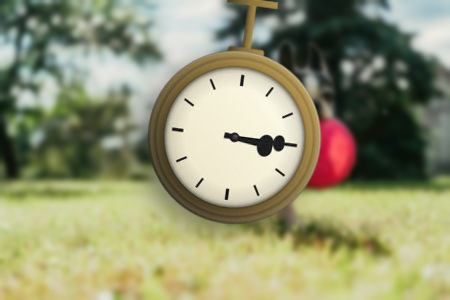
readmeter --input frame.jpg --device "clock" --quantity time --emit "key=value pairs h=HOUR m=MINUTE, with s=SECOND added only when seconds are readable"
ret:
h=3 m=15
